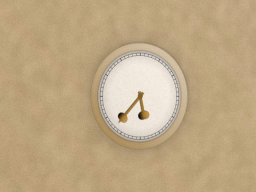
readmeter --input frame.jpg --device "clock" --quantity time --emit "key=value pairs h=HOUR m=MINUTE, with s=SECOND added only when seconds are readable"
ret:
h=5 m=37
